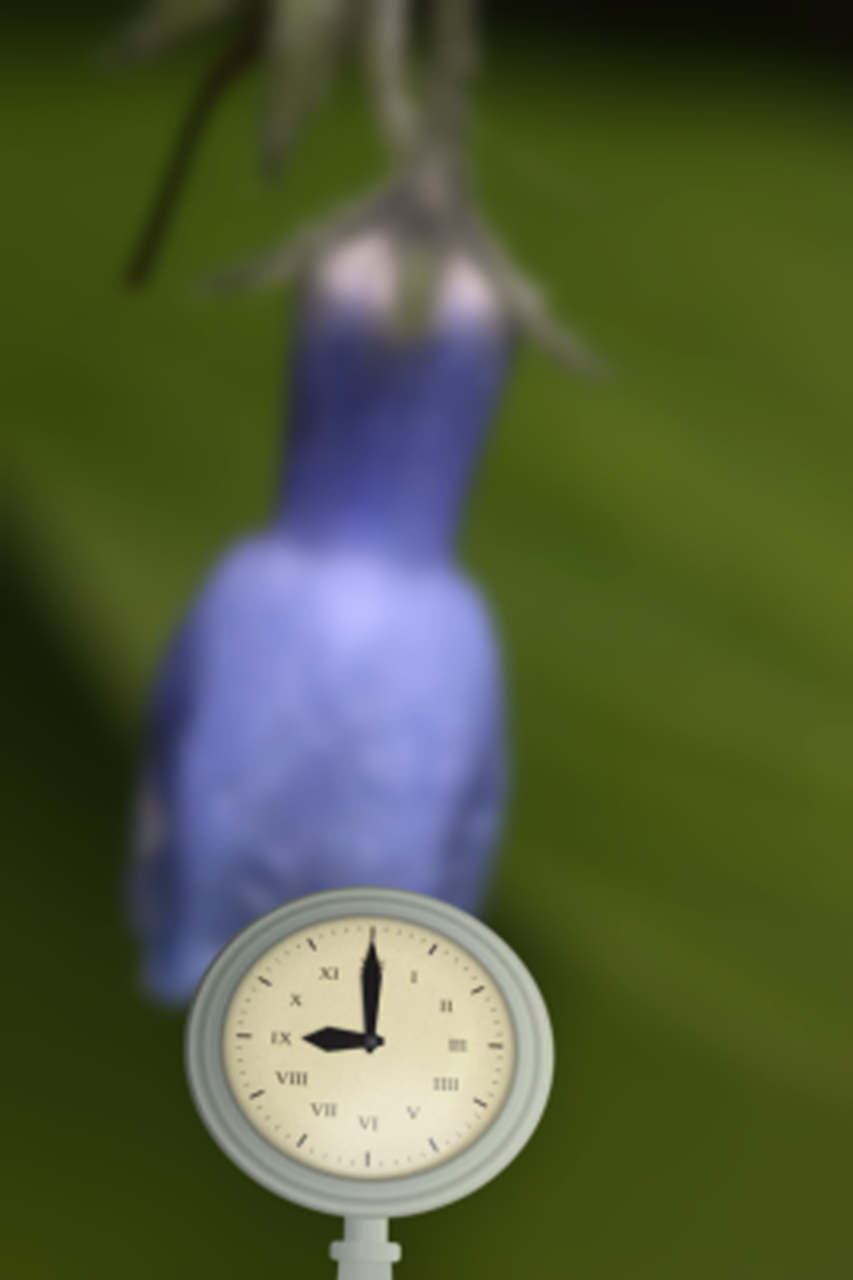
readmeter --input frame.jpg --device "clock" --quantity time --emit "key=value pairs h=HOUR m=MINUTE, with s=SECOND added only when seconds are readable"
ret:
h=9 m=0
